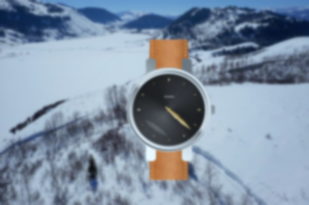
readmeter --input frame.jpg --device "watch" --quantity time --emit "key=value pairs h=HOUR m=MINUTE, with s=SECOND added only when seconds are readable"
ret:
h=4 m=22
